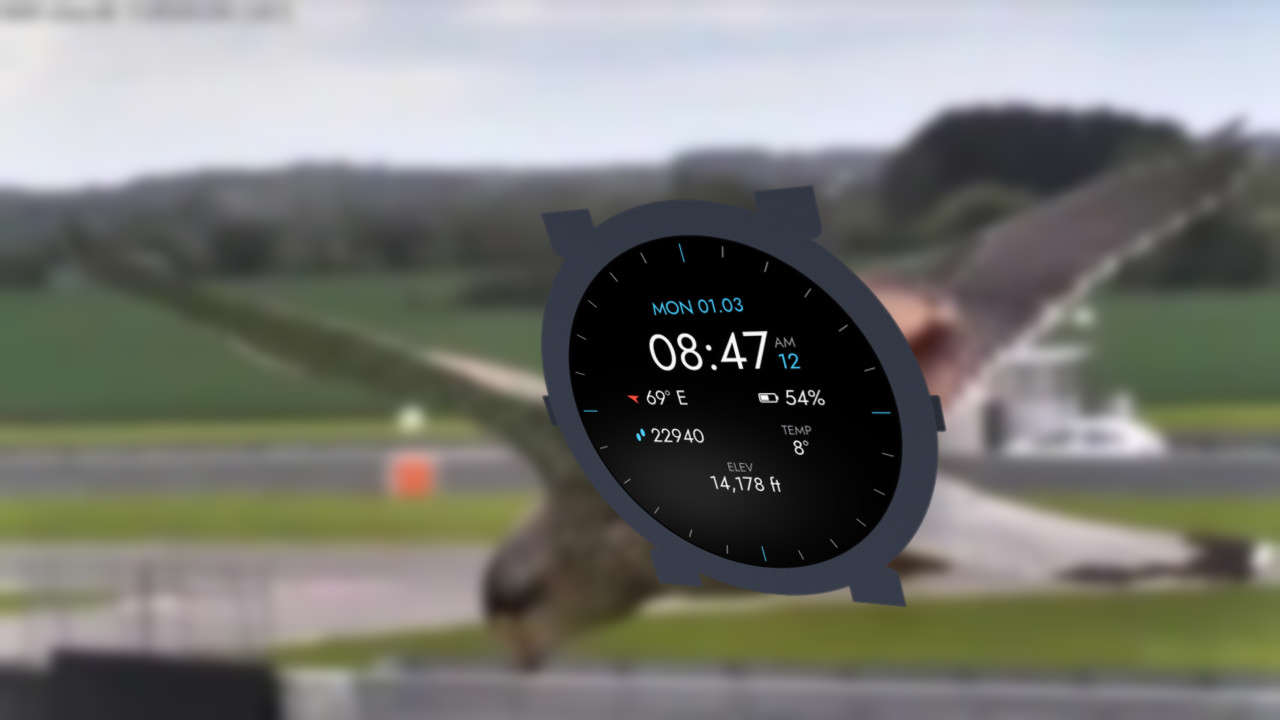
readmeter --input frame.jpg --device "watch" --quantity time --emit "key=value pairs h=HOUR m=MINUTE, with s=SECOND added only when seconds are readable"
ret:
h=8 m=47 s=12
